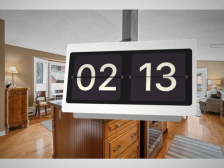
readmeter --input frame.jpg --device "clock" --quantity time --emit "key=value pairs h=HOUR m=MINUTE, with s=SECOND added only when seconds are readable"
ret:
h=2 m=13
